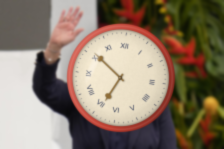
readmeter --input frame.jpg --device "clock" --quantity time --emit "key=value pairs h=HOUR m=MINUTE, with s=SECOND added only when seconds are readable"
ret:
h=6 m=51
